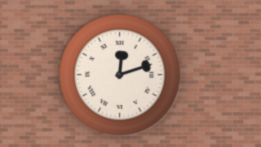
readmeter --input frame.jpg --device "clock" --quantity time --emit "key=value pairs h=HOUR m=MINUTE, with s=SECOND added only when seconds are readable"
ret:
h=12 m=12
